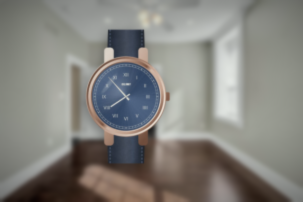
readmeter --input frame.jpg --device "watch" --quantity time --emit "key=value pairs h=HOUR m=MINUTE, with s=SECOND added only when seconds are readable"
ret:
h=7 m=53
